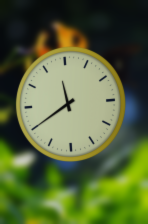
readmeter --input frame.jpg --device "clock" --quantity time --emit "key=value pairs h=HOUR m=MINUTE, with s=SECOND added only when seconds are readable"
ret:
h=11 m=40
